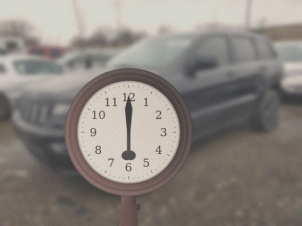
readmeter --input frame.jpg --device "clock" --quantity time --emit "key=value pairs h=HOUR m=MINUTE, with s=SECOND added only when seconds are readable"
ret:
h=6 m=0
